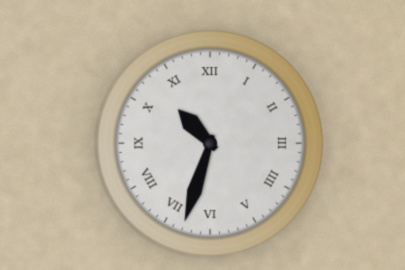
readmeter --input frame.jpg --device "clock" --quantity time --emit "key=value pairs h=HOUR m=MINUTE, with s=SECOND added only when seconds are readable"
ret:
h=10 m=33
